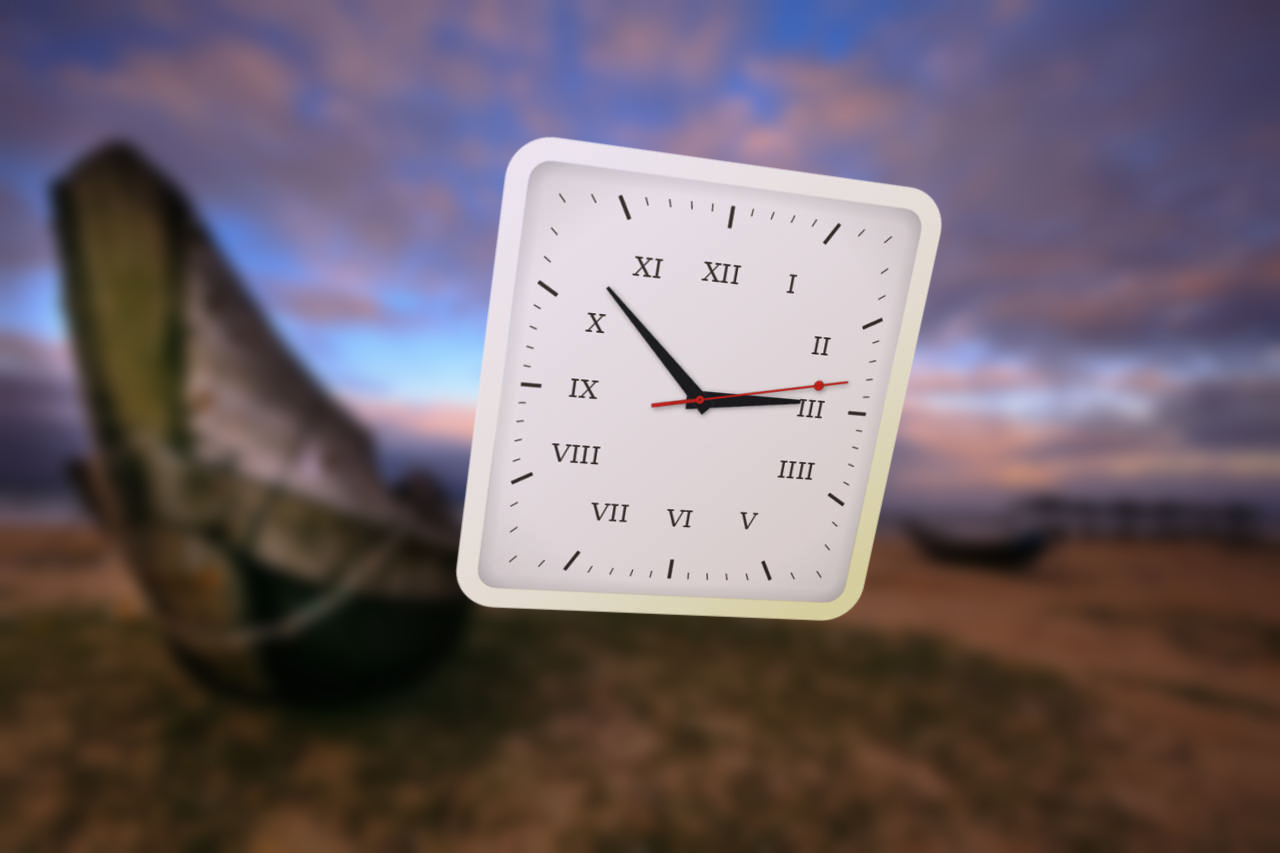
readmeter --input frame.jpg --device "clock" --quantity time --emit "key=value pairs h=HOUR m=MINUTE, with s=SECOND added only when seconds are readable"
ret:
h=2 m=52 s=13
